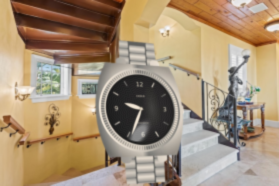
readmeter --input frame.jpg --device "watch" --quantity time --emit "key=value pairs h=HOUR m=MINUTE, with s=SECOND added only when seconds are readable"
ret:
h=9 m=34
